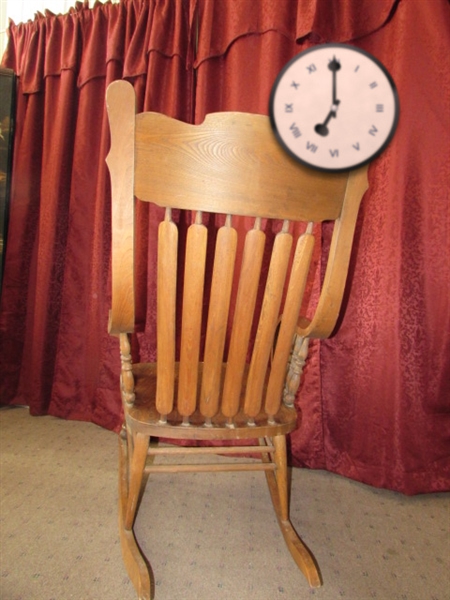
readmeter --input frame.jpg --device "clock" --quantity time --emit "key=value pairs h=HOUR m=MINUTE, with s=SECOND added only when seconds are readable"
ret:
h=7 m=0
